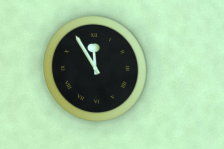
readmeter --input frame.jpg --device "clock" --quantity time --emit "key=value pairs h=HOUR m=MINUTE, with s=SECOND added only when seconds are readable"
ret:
h=11 m=55
